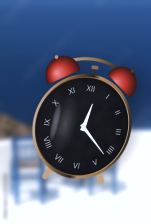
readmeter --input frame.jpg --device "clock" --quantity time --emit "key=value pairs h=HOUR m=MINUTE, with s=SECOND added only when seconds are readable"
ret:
h=12 m=22
